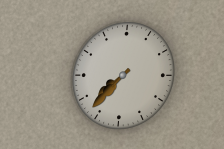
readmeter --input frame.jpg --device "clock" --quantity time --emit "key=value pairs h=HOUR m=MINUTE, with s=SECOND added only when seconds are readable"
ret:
h=7 m=37
